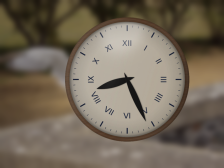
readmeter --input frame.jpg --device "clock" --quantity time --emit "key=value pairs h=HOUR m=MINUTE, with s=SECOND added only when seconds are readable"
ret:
h=8 m=26
